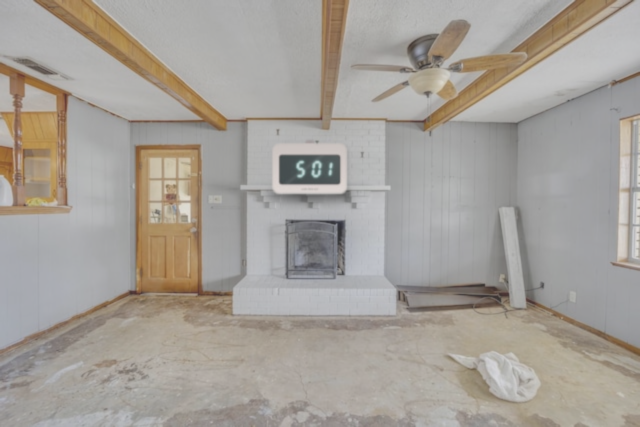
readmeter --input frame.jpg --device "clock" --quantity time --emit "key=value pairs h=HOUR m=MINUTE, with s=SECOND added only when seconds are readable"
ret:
h=5 m=1
